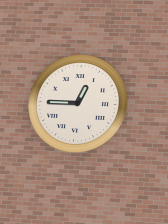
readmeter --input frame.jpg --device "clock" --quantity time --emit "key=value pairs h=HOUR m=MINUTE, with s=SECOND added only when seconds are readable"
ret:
h=12 m=45
